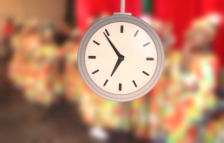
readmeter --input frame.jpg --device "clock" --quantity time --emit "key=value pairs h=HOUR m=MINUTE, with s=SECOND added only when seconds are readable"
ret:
h=6 m=54
